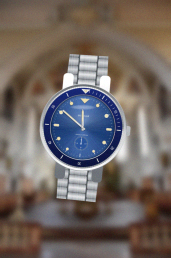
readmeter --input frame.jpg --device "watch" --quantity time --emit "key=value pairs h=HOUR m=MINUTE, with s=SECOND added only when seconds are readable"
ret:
h=11 m=51
